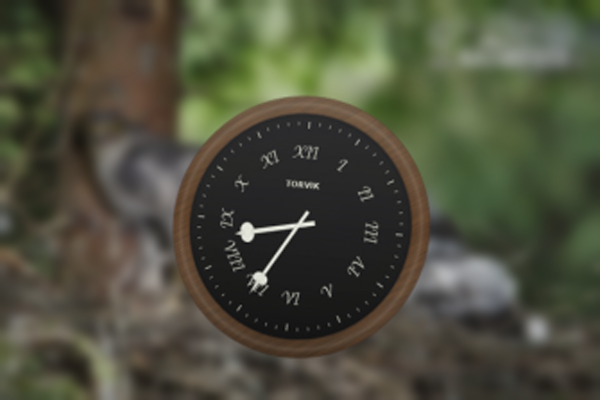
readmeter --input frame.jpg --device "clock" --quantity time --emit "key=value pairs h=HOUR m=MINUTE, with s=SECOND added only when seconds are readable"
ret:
h=8 m=35
